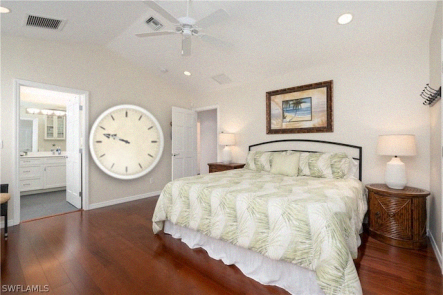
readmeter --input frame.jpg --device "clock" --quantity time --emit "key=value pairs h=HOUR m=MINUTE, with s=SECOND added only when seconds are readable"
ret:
h=9 m=48
